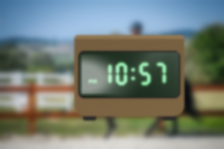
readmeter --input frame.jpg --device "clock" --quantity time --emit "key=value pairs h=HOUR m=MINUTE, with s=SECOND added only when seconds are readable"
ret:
h=10 m=57
